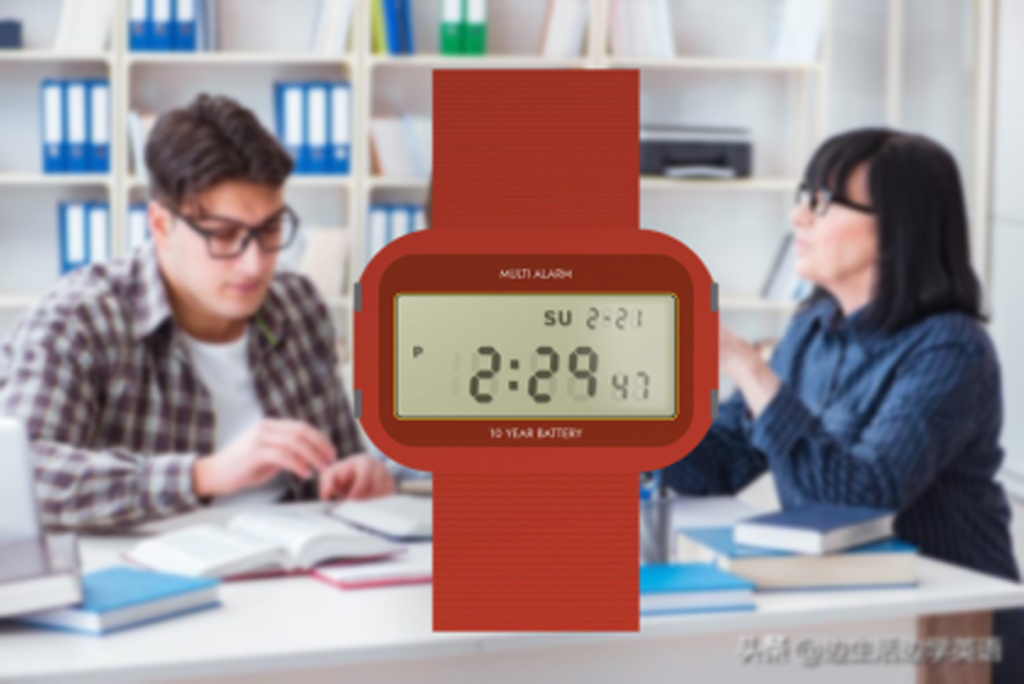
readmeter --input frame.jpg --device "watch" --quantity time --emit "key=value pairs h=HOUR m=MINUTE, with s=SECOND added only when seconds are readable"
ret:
h=2 m=29 s=47
